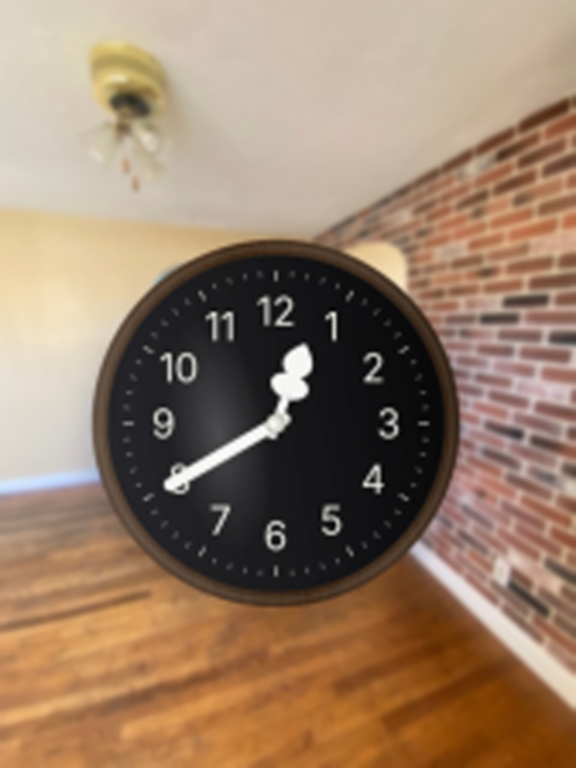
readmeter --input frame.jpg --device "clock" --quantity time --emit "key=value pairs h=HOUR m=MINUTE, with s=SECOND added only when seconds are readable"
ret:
h=12 m=40
